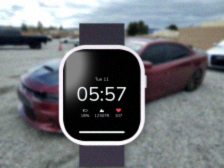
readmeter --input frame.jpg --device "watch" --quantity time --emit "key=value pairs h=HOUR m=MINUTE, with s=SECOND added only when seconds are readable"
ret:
h=5 m=57
